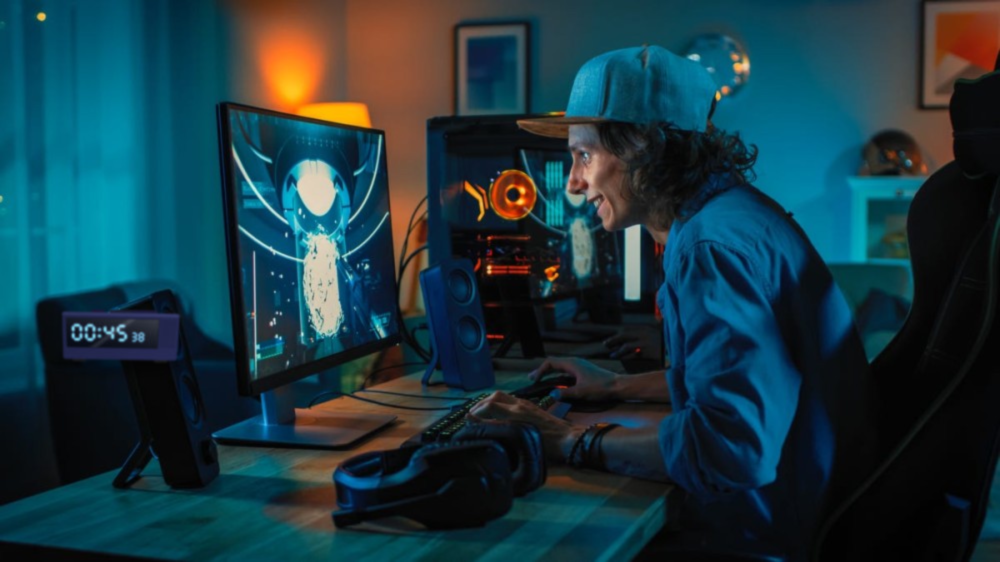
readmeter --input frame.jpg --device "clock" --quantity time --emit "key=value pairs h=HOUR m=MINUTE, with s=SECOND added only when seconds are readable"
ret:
h=0 m=45
